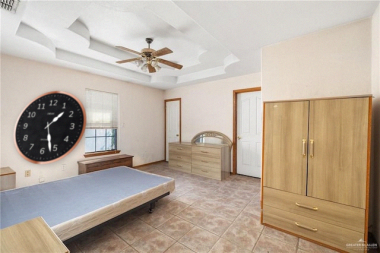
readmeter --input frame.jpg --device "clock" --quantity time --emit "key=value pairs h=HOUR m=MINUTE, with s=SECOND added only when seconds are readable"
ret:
h=1 m=27
